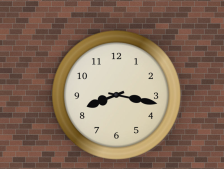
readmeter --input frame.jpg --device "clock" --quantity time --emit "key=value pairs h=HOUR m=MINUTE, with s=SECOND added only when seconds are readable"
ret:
h=8 m=17
